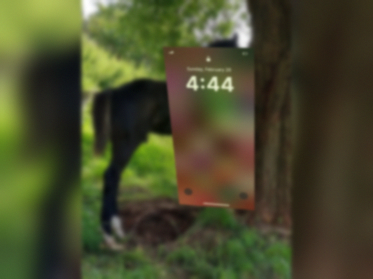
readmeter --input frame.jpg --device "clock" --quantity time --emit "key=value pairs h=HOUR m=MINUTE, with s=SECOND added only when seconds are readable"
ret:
h=4 m=44
